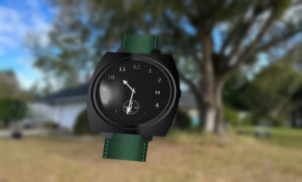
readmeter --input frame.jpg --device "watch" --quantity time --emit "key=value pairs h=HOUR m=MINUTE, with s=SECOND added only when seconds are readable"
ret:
h=10 m=31
